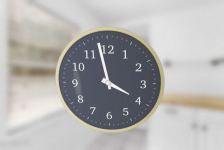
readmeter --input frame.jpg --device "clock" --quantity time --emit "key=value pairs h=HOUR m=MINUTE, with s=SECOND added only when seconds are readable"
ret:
h=3 m=58
